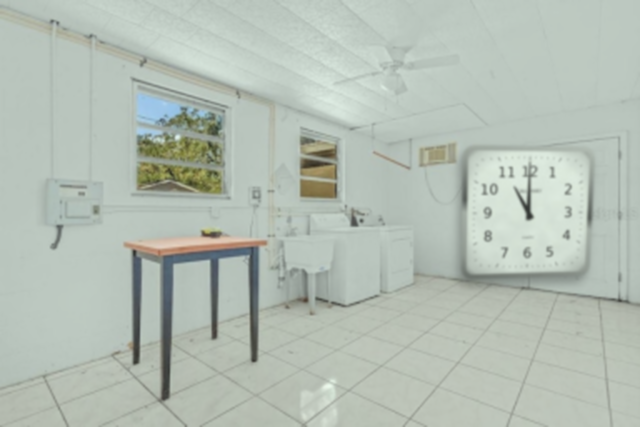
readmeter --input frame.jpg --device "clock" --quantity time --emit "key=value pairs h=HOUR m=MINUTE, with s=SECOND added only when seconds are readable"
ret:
h=11 m=0
